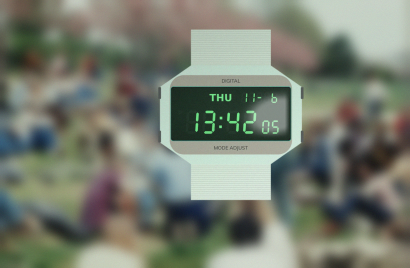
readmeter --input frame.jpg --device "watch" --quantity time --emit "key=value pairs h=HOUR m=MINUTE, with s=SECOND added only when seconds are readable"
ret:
h=13 m=42 s=5
